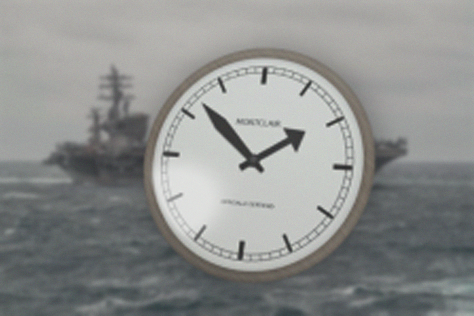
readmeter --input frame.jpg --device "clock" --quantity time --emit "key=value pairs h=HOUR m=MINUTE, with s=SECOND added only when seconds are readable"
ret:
h=1 m=52
